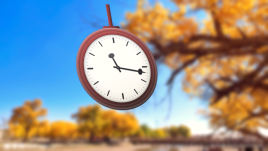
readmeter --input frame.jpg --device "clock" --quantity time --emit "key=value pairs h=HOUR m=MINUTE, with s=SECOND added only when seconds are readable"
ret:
h=11 m=17
